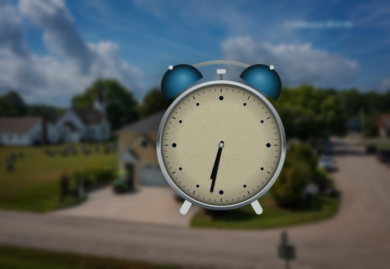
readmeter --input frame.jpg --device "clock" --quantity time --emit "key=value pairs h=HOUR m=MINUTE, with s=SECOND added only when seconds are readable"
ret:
h=6 m=32
